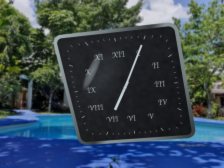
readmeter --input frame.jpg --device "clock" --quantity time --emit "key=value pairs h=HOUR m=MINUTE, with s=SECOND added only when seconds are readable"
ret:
h=7 m=5
